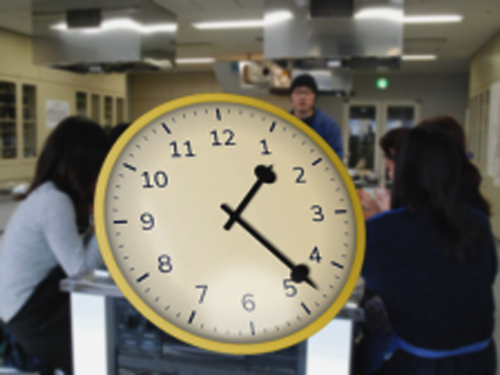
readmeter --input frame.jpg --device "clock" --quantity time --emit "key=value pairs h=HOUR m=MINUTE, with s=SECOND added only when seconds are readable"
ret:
h=1 m=23
